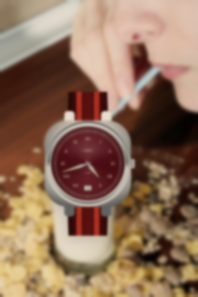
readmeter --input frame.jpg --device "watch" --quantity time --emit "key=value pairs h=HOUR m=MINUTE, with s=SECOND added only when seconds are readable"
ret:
h=4 m=42
